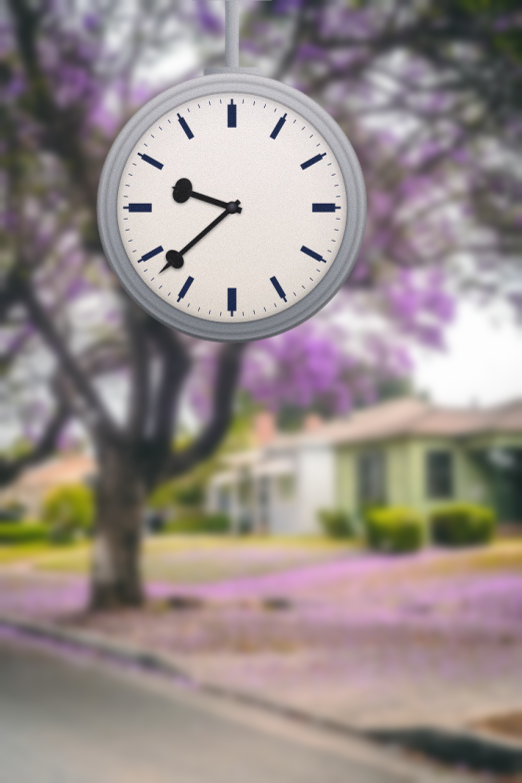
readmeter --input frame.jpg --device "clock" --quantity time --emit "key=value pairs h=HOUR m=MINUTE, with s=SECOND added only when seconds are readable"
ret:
h=9 m=38
